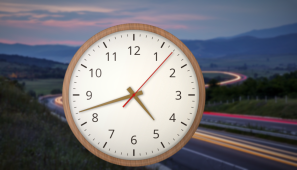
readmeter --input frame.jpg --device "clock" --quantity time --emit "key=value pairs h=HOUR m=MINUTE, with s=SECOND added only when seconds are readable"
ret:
h=4 m=42 s=7
